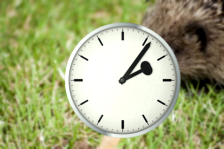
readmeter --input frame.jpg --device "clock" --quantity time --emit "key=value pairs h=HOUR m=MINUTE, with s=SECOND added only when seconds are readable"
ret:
h=2 m=6
